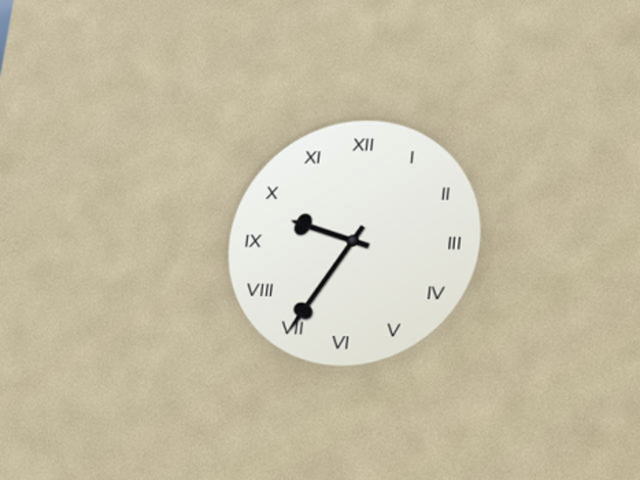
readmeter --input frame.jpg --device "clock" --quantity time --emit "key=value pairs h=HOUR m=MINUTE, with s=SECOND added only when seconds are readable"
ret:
h=9 m=35
